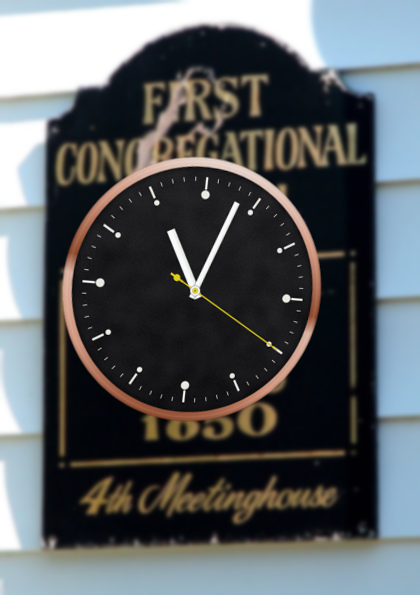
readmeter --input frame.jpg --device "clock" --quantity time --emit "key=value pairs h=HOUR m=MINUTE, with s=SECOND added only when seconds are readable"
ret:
h=11 m=3 s=20
